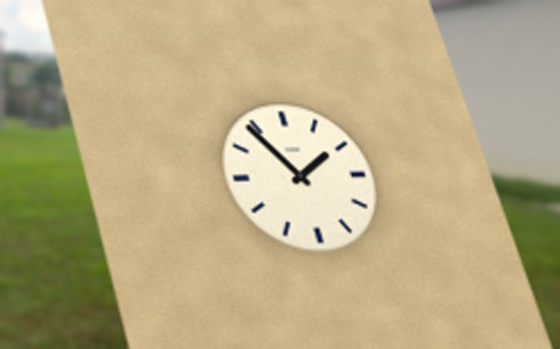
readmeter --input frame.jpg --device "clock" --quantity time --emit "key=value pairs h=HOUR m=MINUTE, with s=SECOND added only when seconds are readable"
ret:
h=1 m=54
